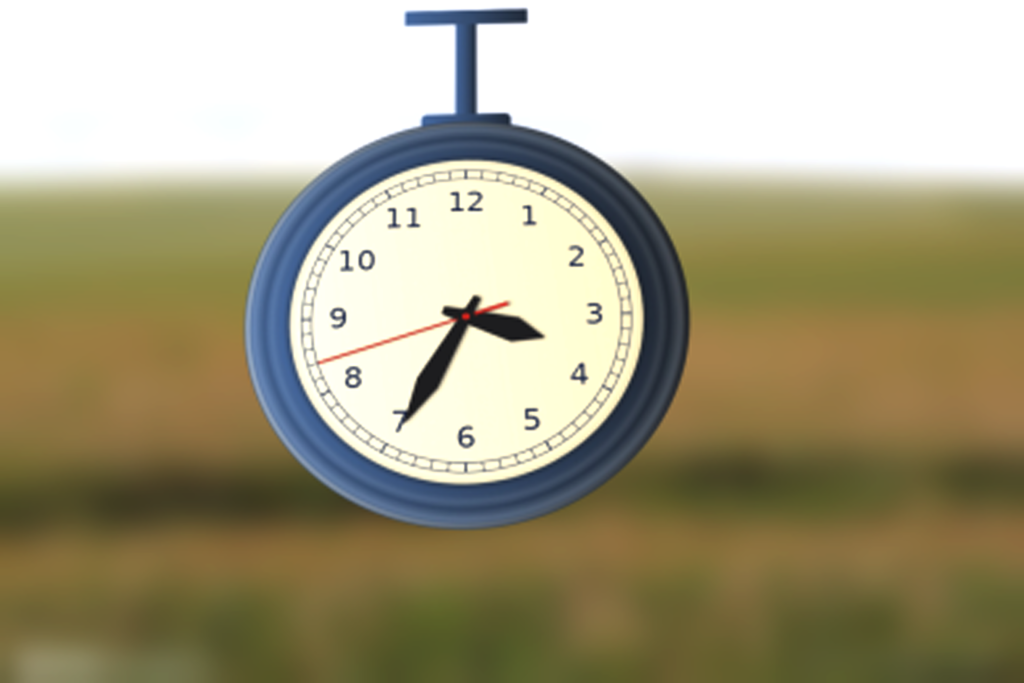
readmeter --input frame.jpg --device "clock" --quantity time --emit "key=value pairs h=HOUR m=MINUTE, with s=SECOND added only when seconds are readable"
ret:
h=3 m=34 s=42
